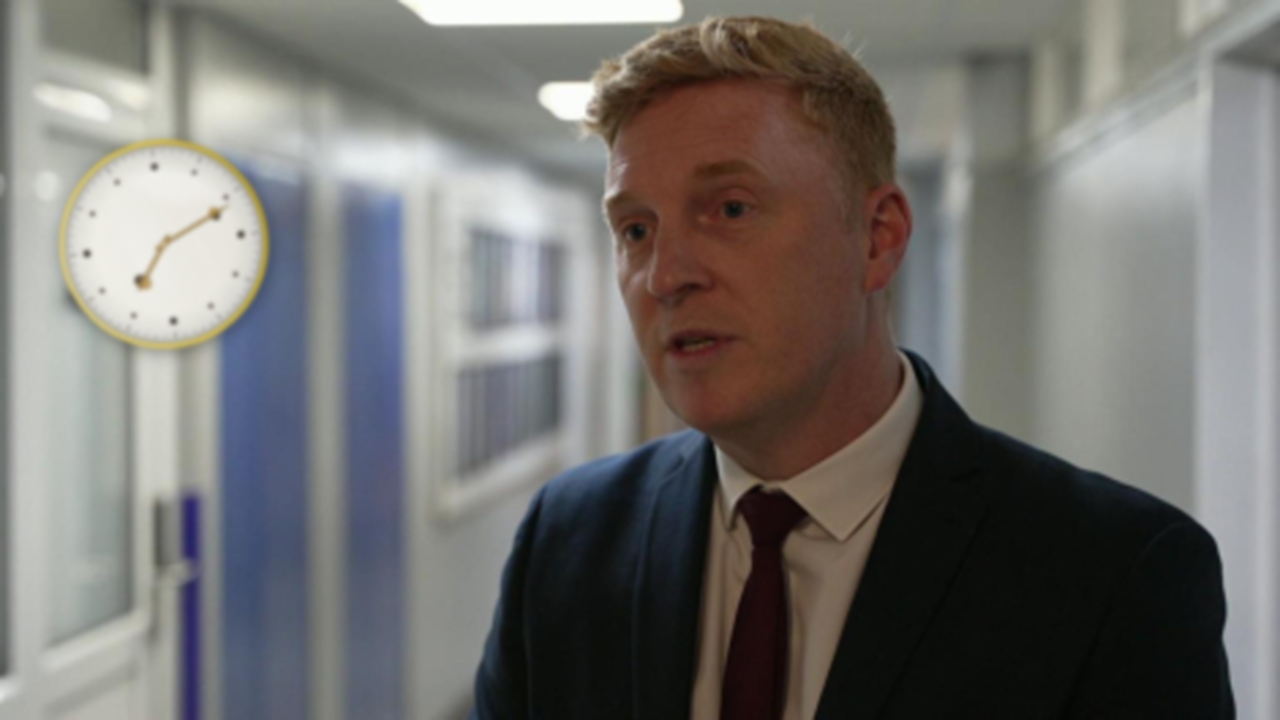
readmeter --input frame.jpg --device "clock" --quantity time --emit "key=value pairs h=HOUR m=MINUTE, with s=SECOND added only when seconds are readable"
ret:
h=7 m=11
